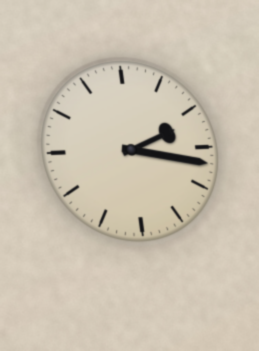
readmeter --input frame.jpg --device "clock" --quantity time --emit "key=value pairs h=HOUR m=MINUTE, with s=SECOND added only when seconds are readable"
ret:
h=2 m=17
